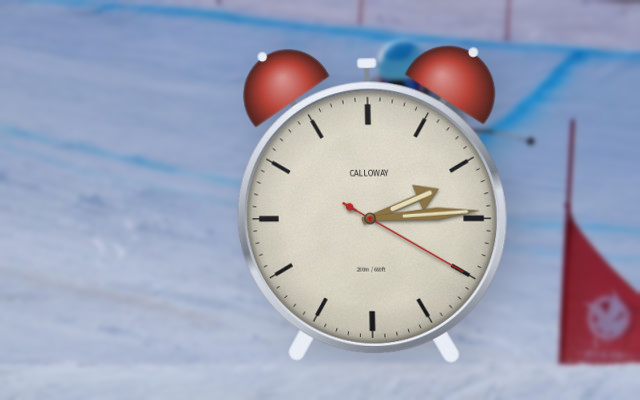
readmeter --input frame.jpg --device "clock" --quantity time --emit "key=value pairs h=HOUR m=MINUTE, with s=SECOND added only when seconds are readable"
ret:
h=2 m=14 s=20
